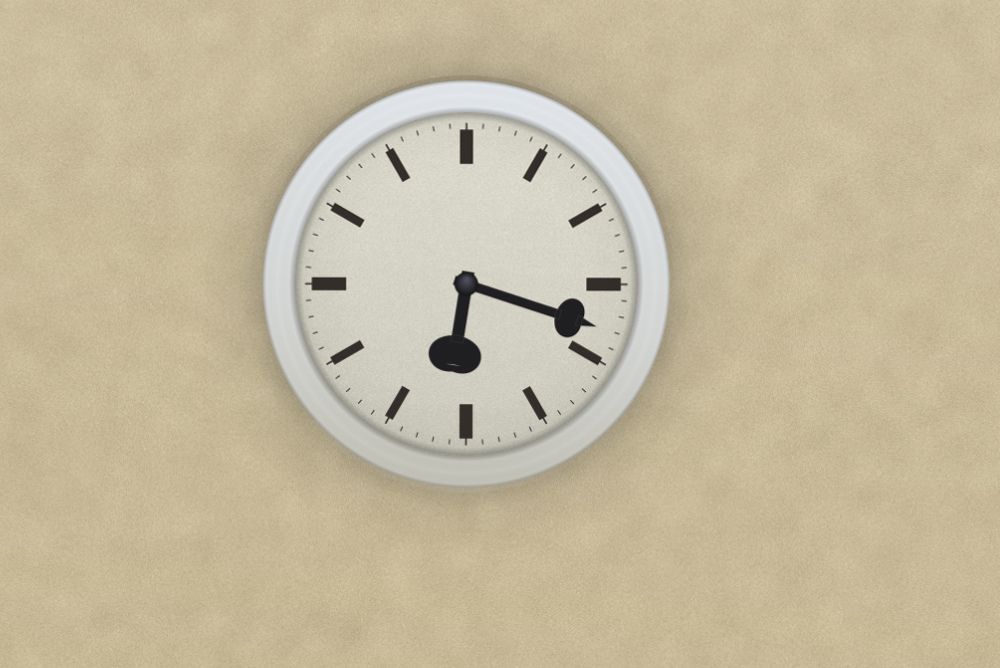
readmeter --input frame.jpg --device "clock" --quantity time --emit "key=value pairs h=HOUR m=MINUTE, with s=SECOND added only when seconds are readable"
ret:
h=6 m=18
